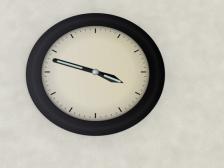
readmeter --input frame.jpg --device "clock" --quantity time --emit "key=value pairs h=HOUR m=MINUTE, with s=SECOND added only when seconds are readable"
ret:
h=3 m=48
